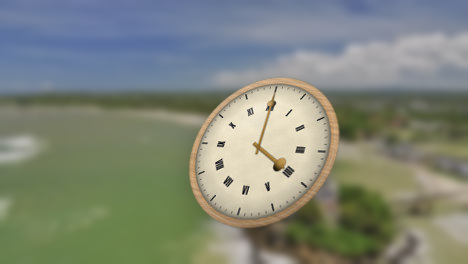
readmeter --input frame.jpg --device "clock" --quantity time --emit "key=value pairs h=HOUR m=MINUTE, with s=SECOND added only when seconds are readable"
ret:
h=4 m=0
